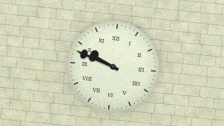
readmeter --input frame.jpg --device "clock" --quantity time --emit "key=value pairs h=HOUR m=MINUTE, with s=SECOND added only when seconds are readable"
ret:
h=9 m=48
